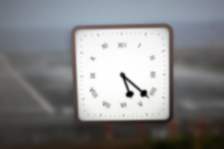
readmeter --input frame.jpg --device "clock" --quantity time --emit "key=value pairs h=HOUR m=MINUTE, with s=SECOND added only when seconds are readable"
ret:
h=5 m=22
